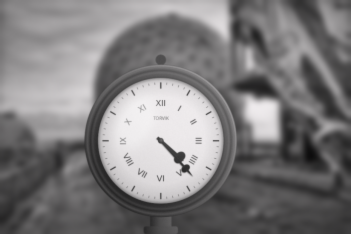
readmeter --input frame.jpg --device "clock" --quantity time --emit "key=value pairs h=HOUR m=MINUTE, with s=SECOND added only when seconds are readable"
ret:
h=4 m=23
